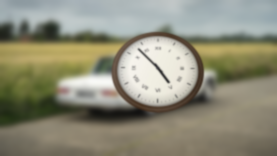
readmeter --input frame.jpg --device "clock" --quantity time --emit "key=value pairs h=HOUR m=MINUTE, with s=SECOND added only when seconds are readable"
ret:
h=4 m=53
